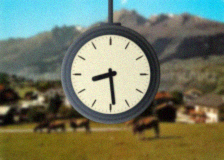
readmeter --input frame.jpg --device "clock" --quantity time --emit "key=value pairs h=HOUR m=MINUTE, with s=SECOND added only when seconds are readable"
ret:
h=8 m=29
